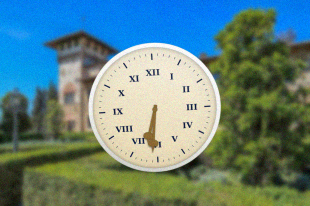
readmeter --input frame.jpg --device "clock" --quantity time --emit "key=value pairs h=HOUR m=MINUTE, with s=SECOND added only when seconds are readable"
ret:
h=6 m=31
